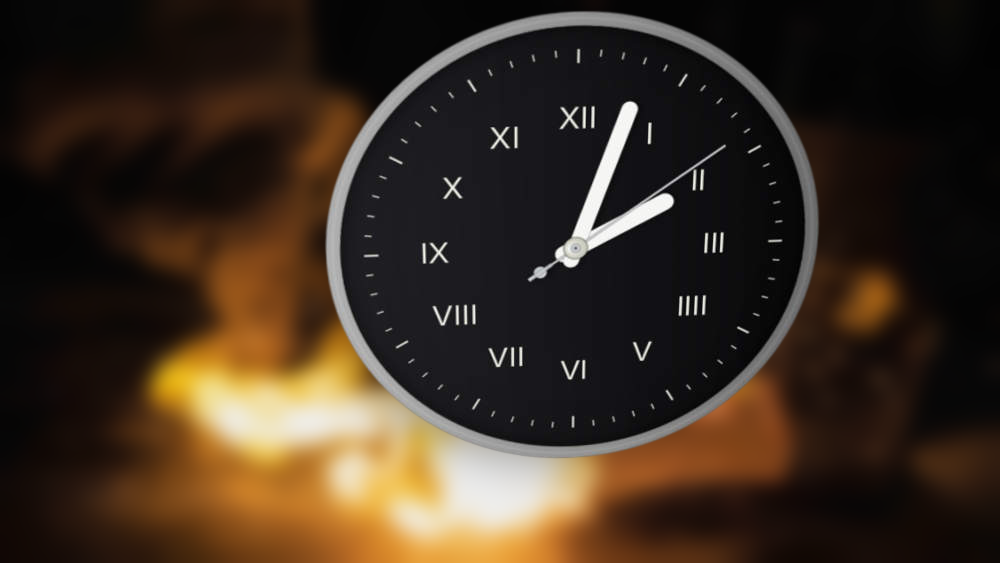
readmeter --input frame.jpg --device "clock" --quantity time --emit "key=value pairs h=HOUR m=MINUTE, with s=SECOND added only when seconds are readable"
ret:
h=2 m=3 s=9
